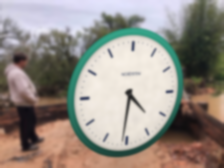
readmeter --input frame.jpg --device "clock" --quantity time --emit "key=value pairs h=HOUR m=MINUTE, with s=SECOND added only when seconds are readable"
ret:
h=4 m=31
